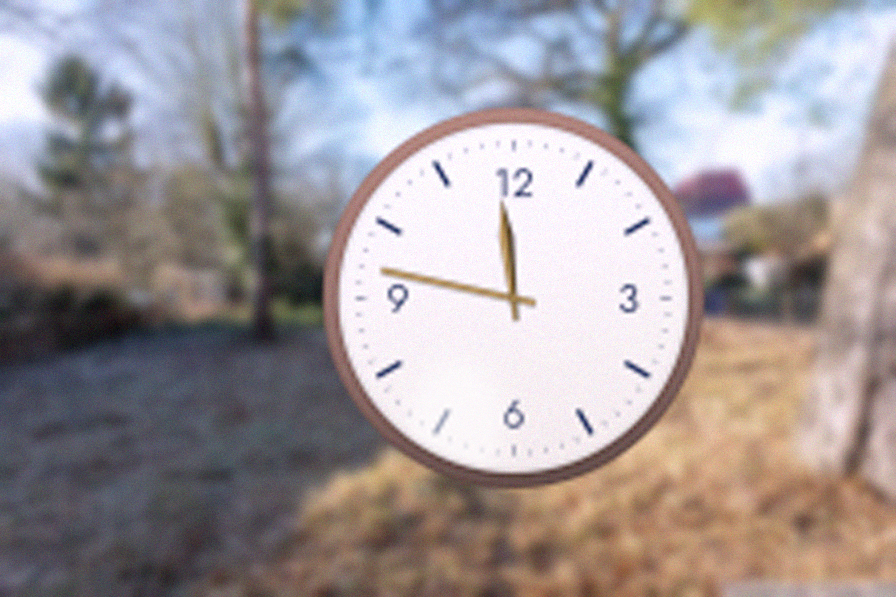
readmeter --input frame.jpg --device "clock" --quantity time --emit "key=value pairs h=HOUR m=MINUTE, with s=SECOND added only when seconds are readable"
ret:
h=11 m=47
